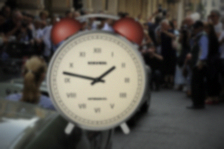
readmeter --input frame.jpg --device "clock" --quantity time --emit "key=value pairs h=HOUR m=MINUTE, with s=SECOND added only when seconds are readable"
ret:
h=1 m=47
